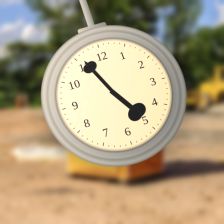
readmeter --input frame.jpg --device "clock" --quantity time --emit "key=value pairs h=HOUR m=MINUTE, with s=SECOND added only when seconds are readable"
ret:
h=4 m=56
